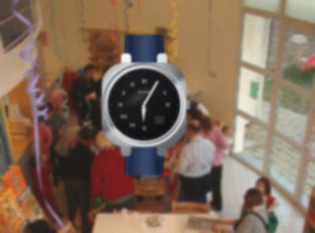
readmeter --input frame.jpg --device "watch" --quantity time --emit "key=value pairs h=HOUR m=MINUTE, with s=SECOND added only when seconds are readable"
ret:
h=6 m=5
